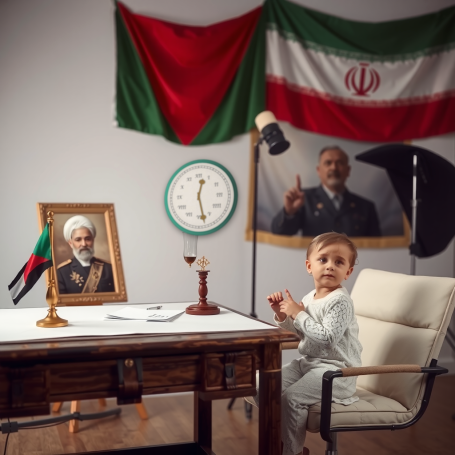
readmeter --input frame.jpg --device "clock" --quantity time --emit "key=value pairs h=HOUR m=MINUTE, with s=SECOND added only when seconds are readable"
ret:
h=12 m=28
